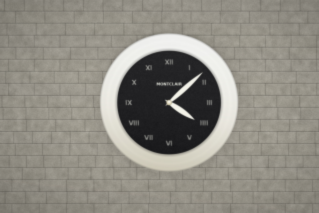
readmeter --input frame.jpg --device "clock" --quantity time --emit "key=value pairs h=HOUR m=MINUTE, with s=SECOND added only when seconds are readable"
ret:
h=4 m=8
